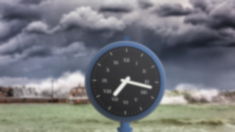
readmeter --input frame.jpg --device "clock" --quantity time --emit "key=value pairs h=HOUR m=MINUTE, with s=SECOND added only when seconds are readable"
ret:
h=7 m=17
